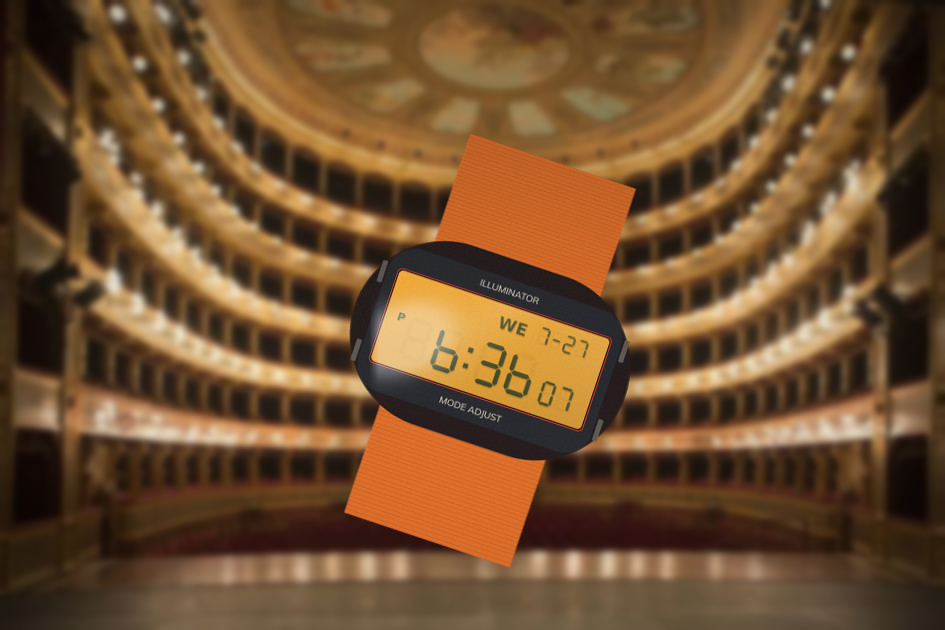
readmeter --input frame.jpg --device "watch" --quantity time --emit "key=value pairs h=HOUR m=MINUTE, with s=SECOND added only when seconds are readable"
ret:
h=6 m=36 s=7
